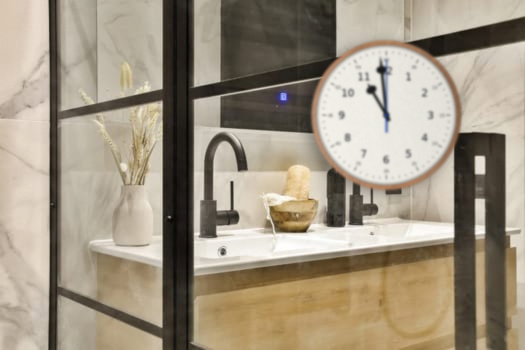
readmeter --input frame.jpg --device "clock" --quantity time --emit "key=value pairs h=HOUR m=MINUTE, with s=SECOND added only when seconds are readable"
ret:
h=10 m=59 s=0
